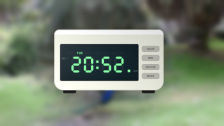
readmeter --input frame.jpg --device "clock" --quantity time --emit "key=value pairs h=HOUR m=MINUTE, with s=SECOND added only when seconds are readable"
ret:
h=20 m=52
